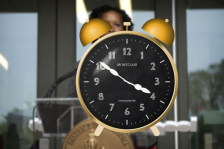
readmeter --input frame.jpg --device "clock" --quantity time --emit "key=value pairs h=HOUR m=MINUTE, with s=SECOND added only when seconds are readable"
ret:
h=3 m=51
